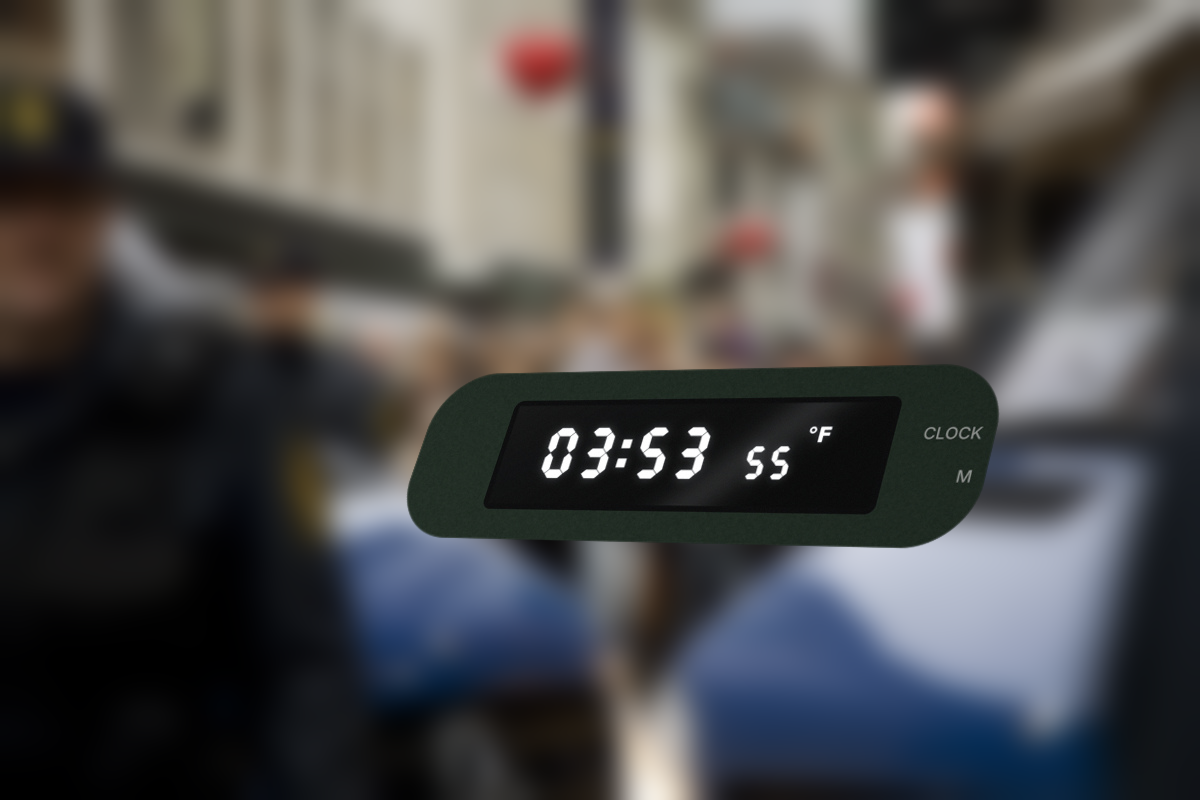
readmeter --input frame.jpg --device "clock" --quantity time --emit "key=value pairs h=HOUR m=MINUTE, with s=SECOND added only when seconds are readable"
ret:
h=3 m=53
